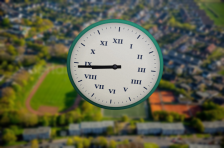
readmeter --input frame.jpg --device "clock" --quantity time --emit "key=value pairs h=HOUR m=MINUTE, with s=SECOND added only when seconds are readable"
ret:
h=8 m=44
